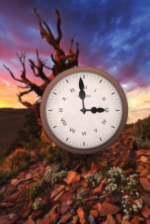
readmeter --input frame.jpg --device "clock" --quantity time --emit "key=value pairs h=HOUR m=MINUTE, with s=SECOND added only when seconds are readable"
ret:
h=2 m=59
